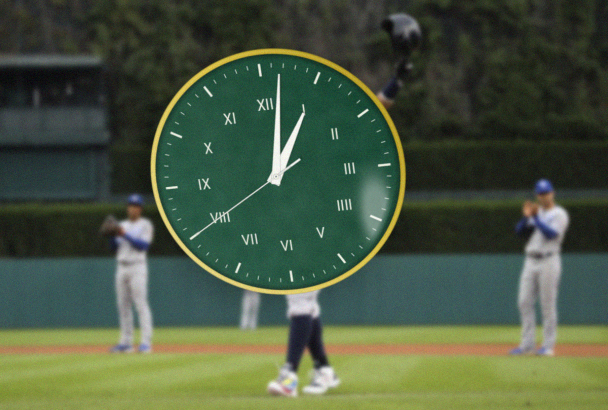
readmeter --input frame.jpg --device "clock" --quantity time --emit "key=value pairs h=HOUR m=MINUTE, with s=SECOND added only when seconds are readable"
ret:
h=1 m=1 s=40
